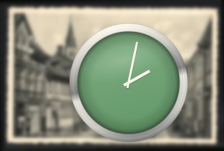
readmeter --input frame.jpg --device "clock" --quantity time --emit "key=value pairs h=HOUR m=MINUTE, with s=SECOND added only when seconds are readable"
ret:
h=2 m=2
